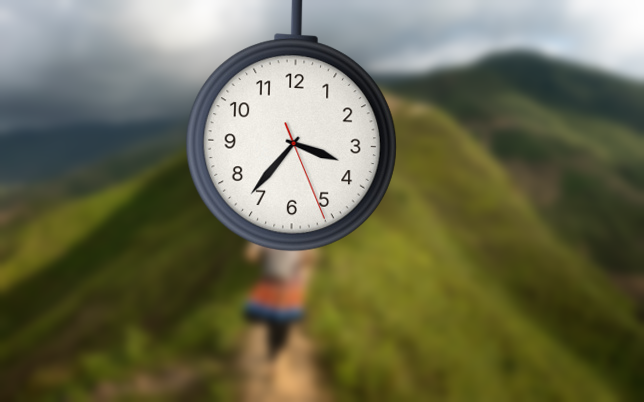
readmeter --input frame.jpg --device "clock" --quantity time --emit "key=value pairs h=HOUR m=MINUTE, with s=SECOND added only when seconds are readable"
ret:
h=3 m=36 s=26
